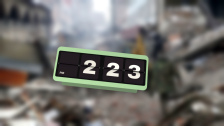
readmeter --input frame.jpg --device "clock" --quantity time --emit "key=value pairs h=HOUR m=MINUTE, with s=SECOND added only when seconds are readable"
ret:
h=2 m=23
